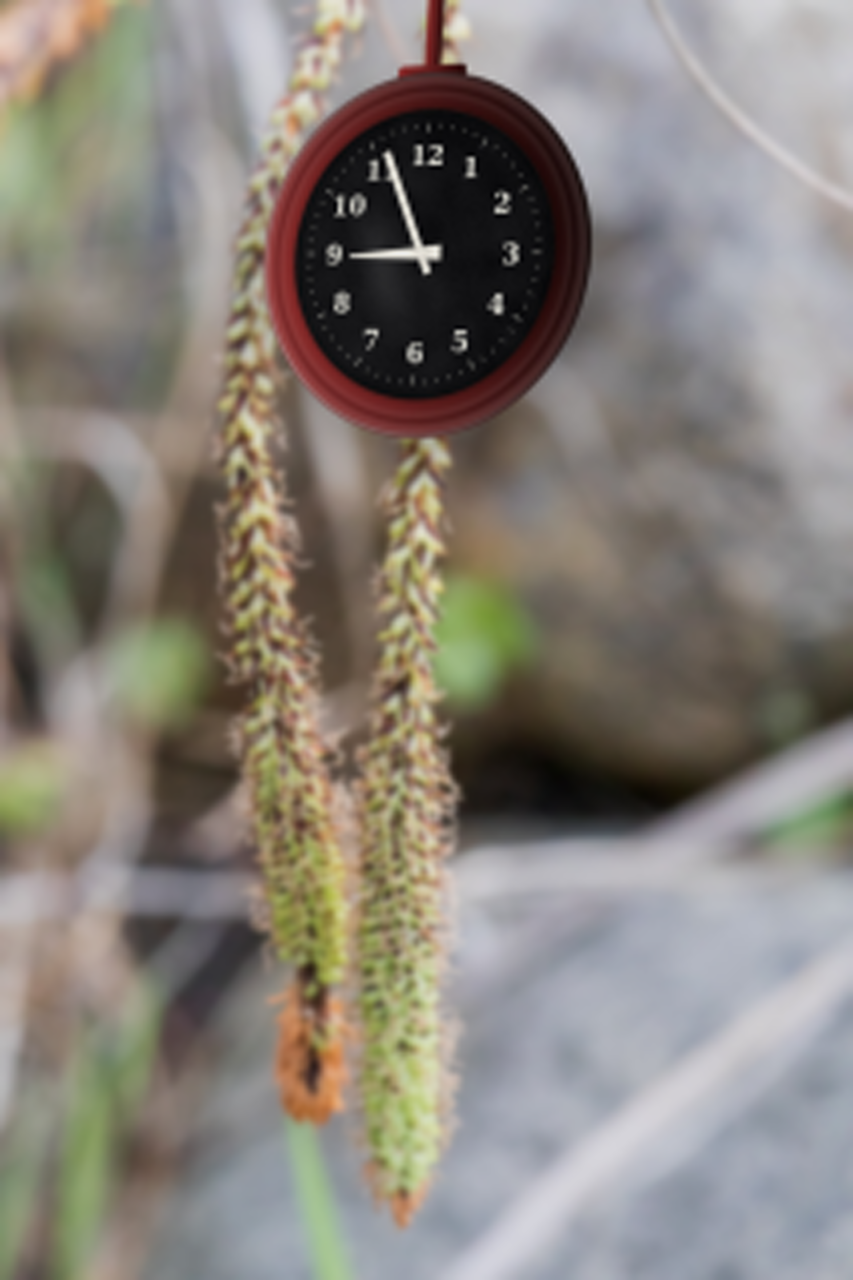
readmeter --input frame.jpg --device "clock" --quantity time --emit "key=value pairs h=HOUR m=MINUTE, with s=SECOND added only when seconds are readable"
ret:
h=8 m=56
